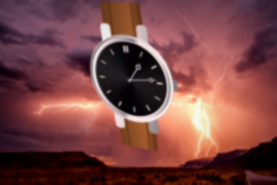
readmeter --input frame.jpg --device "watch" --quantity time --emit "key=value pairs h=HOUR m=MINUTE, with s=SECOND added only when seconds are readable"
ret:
h=1 m=14
